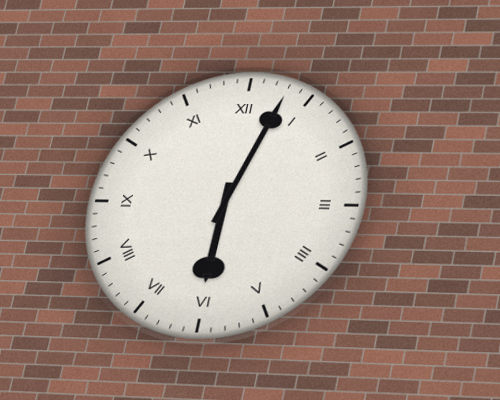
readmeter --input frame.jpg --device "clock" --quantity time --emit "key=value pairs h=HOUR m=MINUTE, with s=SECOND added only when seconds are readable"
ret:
h=6 m=3
